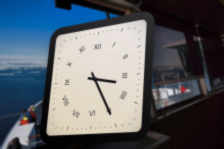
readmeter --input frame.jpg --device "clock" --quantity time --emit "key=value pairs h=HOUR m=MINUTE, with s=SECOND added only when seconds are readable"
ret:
h=3 m=25
